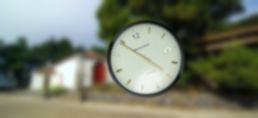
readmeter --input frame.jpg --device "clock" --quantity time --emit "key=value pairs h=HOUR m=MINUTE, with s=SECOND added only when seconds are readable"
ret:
h=4 m=54
